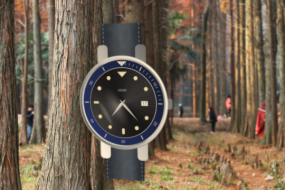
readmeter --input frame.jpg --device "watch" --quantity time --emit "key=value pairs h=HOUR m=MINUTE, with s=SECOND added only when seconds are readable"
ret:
h=7 m=23
